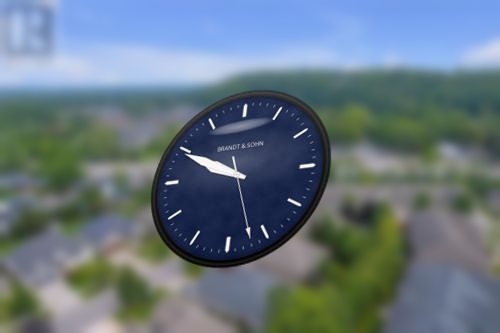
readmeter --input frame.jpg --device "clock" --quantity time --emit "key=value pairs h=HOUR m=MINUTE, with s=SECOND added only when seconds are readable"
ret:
h=9 m=49 s=27
